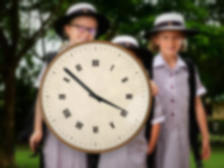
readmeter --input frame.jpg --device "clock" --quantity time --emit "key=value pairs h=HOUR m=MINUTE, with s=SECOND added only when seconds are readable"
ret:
h=3 m=52
